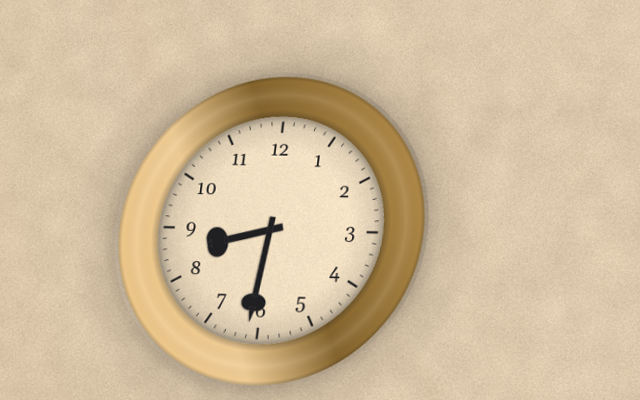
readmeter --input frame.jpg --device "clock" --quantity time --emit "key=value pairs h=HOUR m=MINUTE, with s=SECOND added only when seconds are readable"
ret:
h=8 m=31
